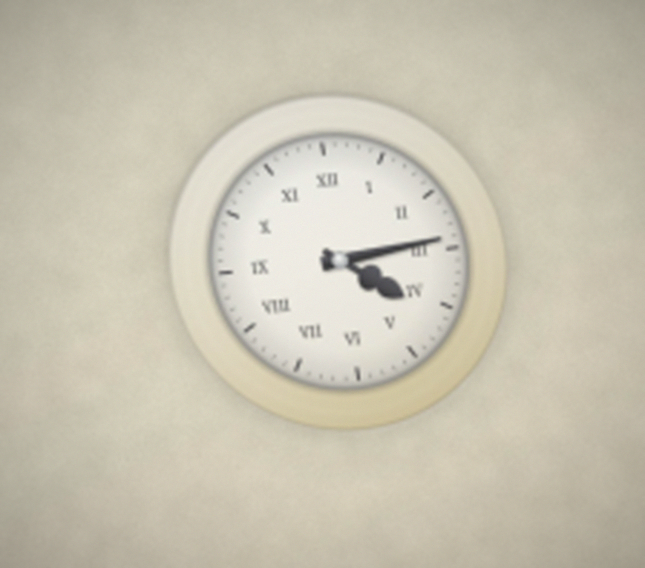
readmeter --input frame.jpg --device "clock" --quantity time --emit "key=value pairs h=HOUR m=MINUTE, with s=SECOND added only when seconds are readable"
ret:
h=4 m=14
